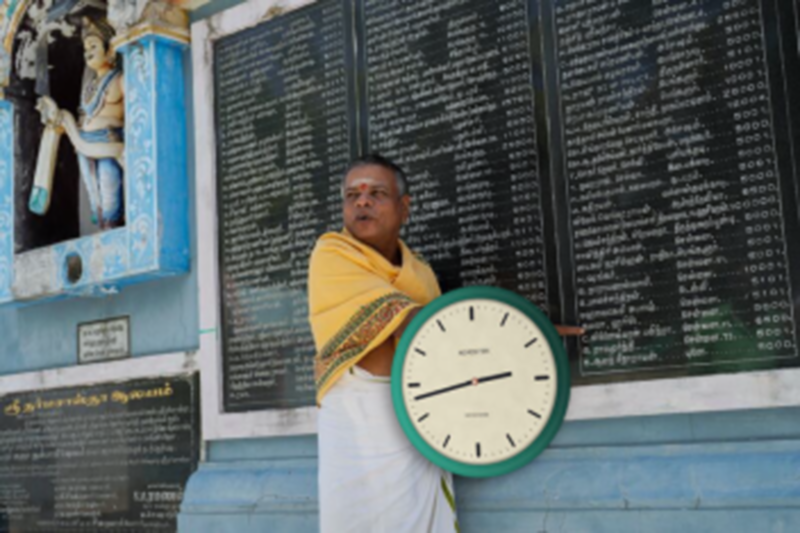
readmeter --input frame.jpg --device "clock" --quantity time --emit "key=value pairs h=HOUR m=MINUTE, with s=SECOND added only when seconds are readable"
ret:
h=2 m=43
